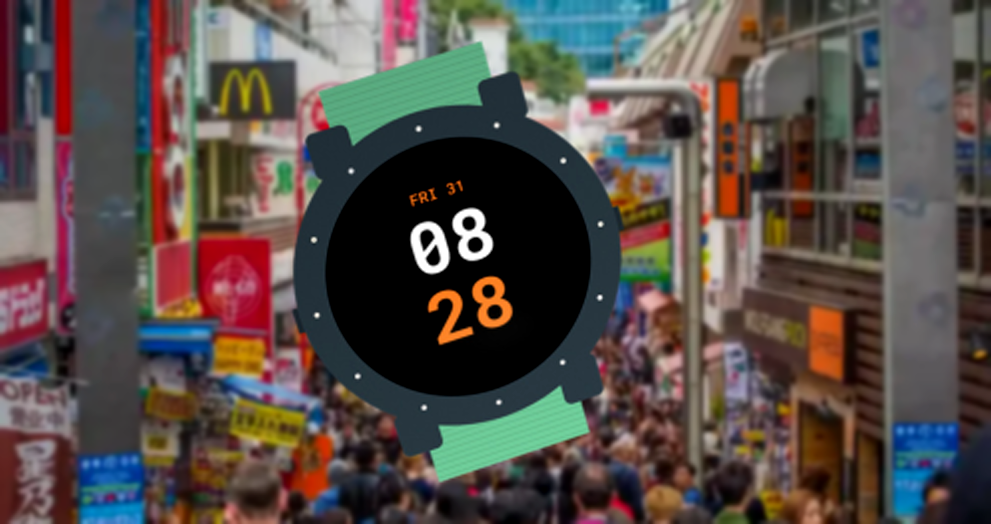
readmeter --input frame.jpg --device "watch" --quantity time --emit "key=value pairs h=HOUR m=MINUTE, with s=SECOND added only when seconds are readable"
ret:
h=8 m=28
